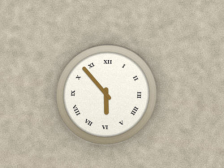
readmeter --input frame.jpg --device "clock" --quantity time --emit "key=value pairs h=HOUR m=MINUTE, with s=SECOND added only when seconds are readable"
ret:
h=5 m=53
